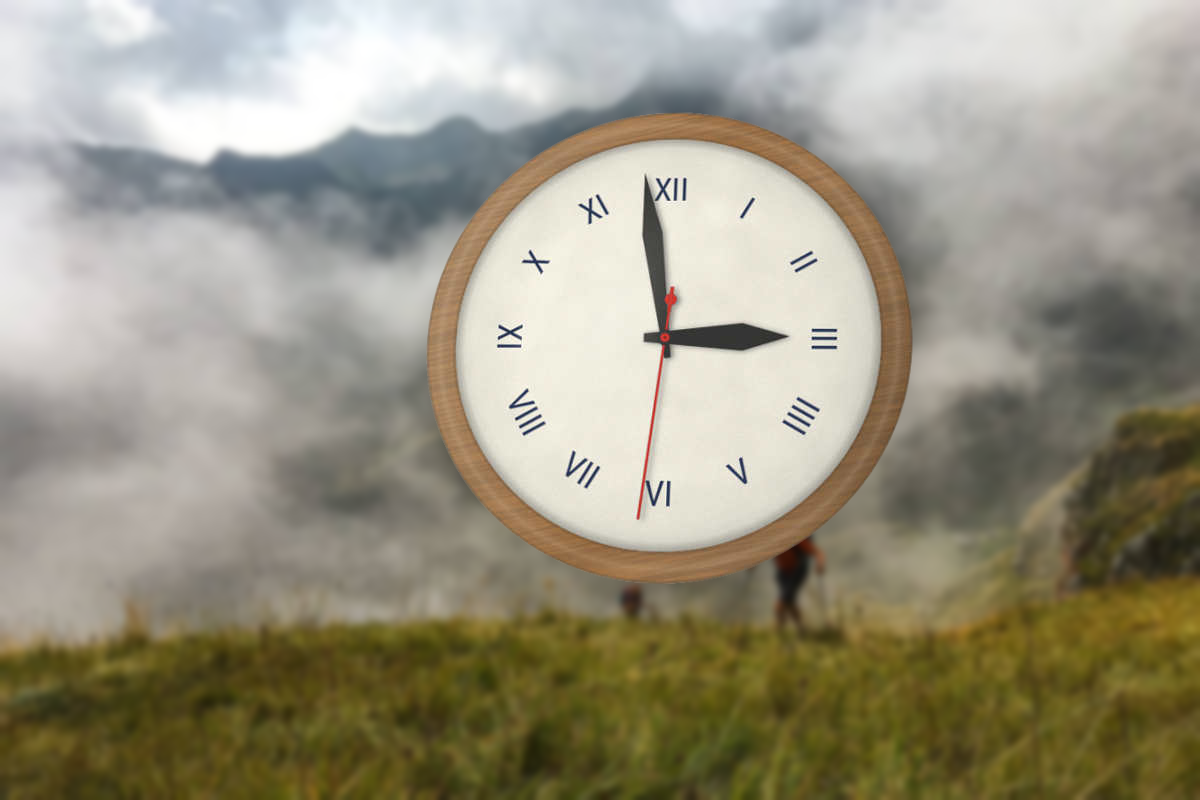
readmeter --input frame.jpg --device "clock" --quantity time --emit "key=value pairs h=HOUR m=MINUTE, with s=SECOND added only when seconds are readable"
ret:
h=2 m=58 s=31
